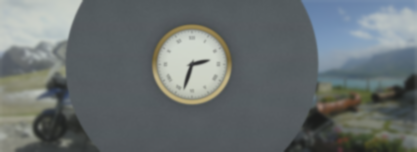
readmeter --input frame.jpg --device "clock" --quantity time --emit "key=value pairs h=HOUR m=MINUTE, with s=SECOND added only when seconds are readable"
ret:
h=2 m=33
